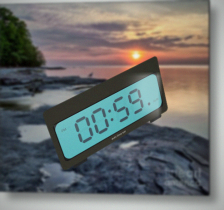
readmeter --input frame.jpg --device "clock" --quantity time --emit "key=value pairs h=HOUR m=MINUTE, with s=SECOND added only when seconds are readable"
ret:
h=0 m=59
